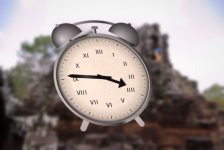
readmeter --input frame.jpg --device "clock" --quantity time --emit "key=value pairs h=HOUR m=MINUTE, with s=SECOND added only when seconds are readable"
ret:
h=3 m=46
